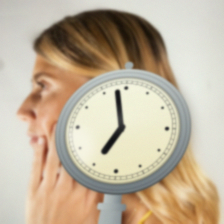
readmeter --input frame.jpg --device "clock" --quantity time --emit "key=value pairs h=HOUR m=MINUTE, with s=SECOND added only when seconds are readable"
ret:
h=6 m=58
